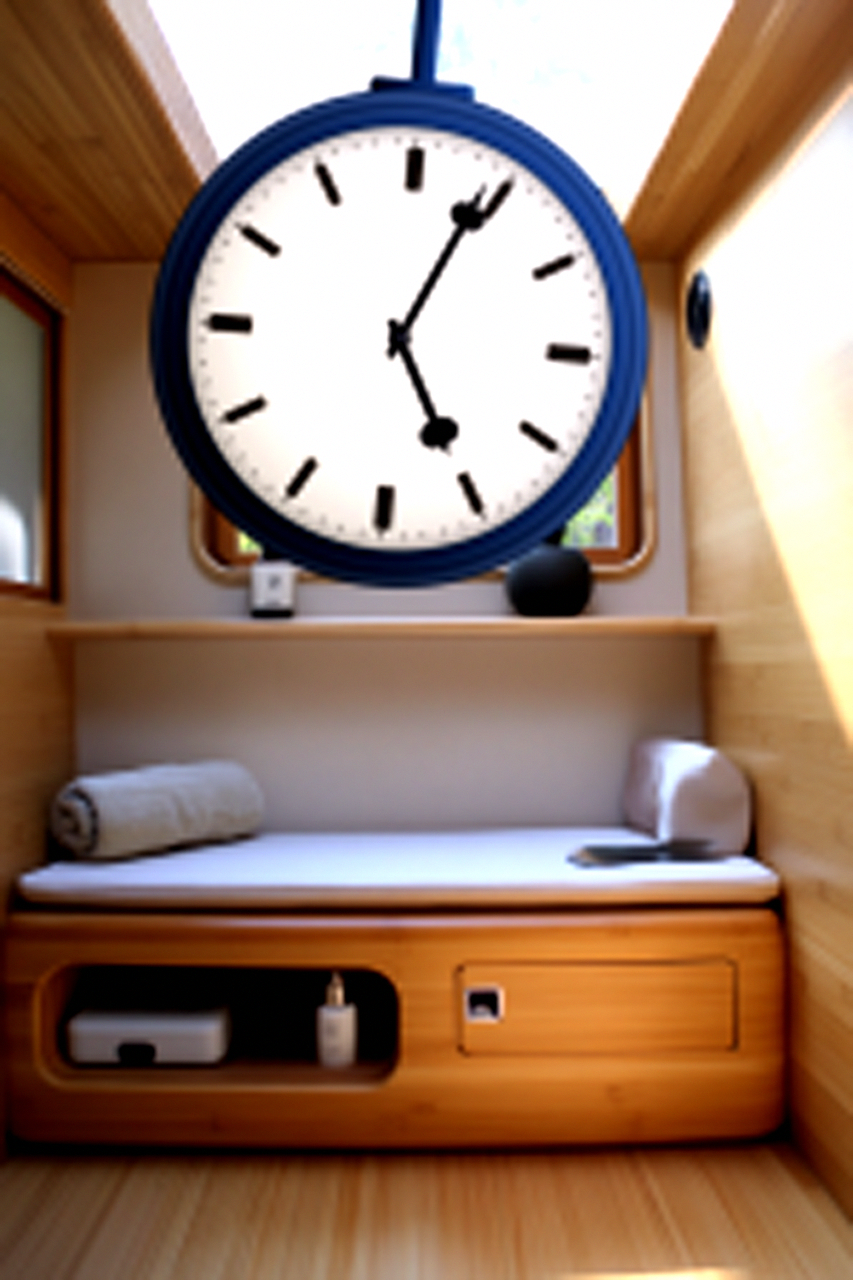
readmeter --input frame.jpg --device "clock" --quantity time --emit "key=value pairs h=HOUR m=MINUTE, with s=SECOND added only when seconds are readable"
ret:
h=5 m=4
